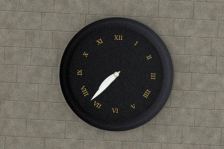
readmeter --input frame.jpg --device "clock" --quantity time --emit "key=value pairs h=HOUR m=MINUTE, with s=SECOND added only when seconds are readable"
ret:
h=7 m=37
